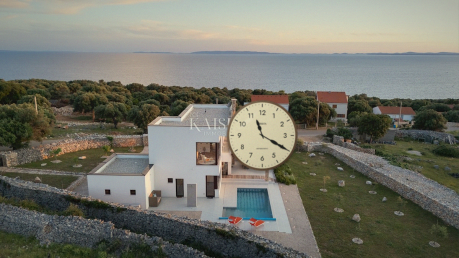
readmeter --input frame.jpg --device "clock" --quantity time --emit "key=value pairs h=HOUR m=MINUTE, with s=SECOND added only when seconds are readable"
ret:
h=11 m=20
